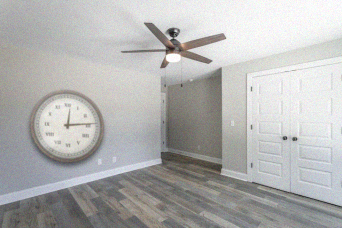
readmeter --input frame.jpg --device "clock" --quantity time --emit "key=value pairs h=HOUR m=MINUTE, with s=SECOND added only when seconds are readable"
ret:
h=12 m=14
